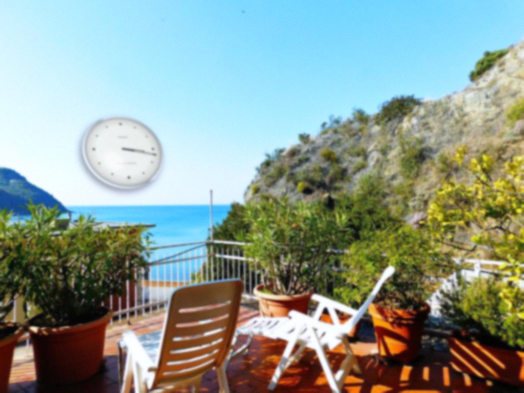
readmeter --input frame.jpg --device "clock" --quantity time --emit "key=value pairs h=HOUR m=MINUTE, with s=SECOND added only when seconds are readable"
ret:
h=3 m=17
